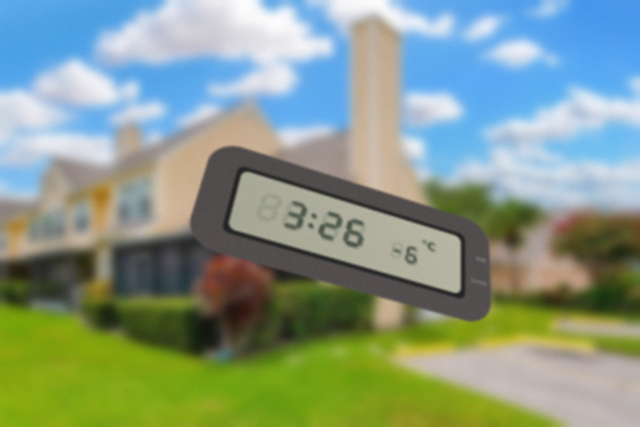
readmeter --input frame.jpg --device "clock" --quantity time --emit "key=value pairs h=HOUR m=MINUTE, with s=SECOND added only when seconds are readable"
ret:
h=3 m=26
